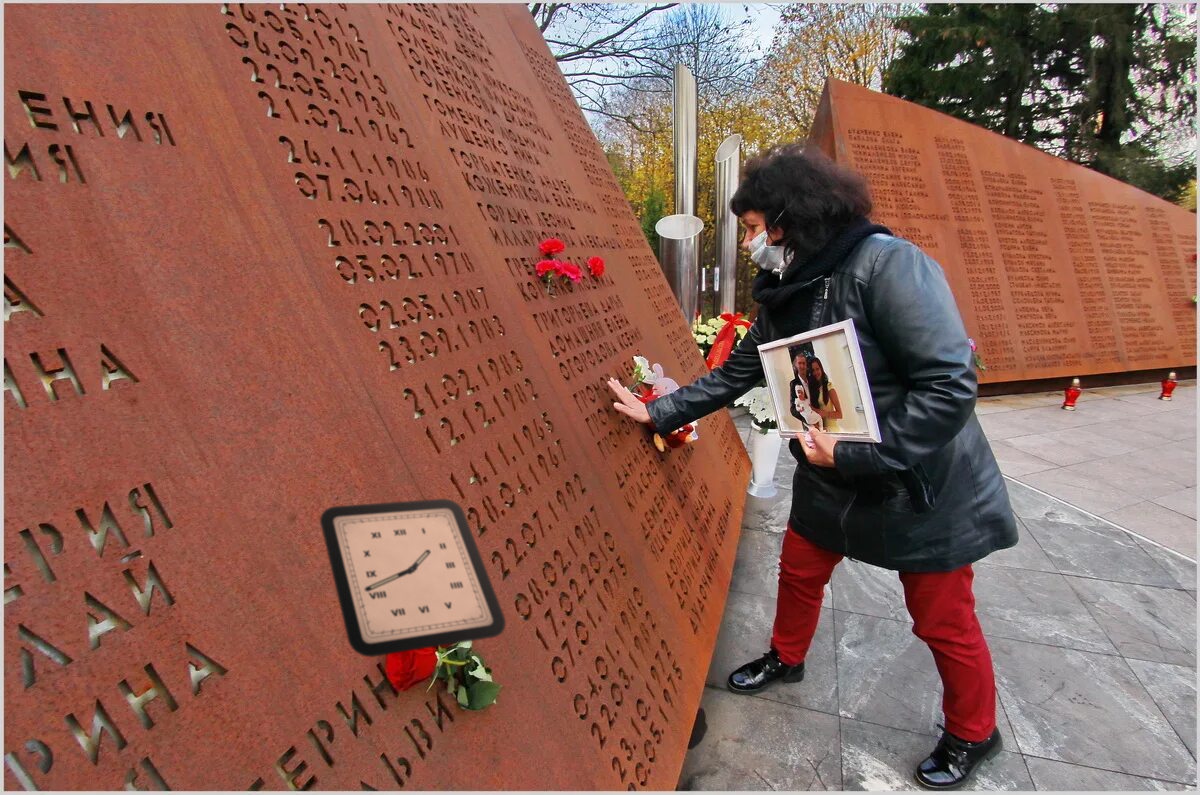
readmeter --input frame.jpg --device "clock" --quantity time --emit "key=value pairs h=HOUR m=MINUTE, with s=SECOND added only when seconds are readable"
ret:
h=1 m=42
